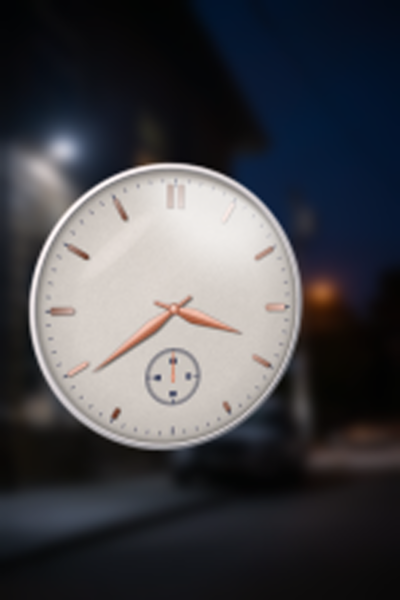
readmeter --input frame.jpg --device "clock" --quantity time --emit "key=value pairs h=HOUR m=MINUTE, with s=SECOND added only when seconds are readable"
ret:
h=3 m=39
